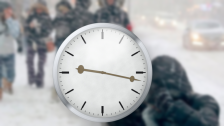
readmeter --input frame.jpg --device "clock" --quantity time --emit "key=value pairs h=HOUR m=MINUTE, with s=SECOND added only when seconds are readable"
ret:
h=9 m=17
